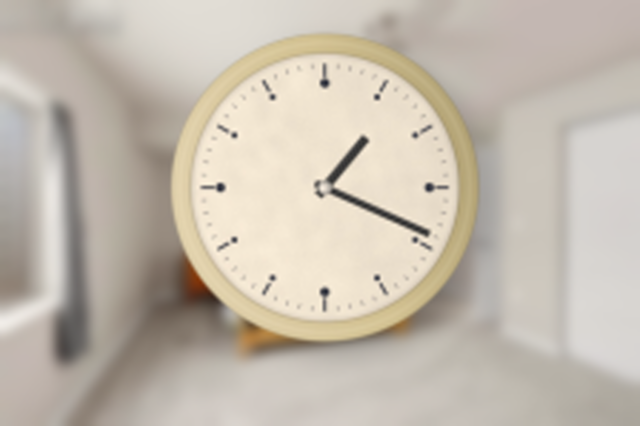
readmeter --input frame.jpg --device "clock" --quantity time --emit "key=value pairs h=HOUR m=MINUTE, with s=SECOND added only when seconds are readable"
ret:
h=1 m=19
